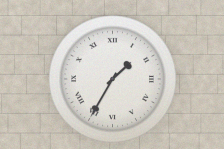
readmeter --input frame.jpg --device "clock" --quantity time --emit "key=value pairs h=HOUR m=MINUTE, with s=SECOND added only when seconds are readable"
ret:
h=1 m=35
